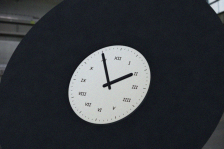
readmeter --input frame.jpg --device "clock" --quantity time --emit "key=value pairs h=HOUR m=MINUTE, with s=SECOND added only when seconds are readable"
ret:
h=1 m=55
